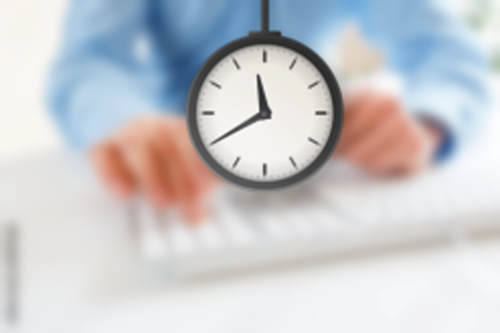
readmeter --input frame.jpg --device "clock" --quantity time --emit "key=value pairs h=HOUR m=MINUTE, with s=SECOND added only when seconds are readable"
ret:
h=11 m=40
